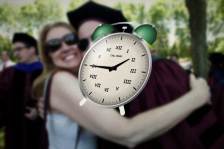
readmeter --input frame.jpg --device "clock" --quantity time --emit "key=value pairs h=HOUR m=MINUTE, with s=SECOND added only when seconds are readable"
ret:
h=1 m=45
